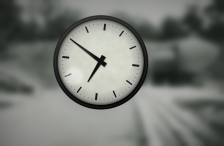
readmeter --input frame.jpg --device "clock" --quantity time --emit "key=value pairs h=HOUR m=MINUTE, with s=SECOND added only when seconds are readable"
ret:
h=6 m=50
